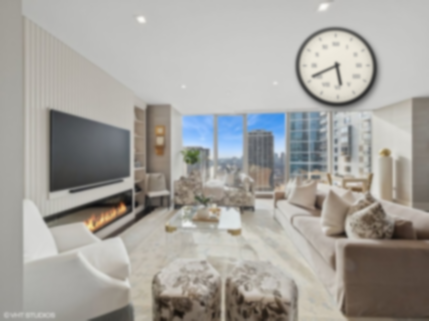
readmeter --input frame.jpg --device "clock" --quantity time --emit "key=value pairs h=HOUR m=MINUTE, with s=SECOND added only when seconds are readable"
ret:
h=5 m=41
